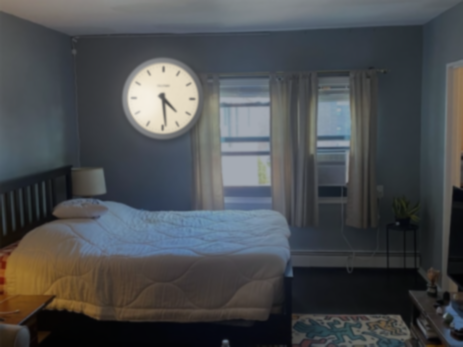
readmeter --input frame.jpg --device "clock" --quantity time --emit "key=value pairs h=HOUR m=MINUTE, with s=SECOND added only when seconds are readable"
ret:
h=4 m=29
